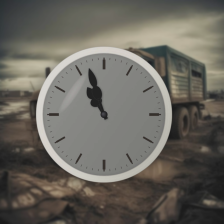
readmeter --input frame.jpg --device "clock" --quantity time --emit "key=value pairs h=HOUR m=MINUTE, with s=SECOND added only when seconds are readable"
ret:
h=10 m=57
